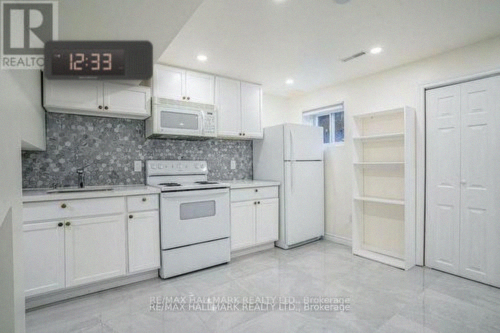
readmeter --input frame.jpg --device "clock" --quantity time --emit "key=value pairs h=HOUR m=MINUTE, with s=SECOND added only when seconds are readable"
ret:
h=12 m=33
